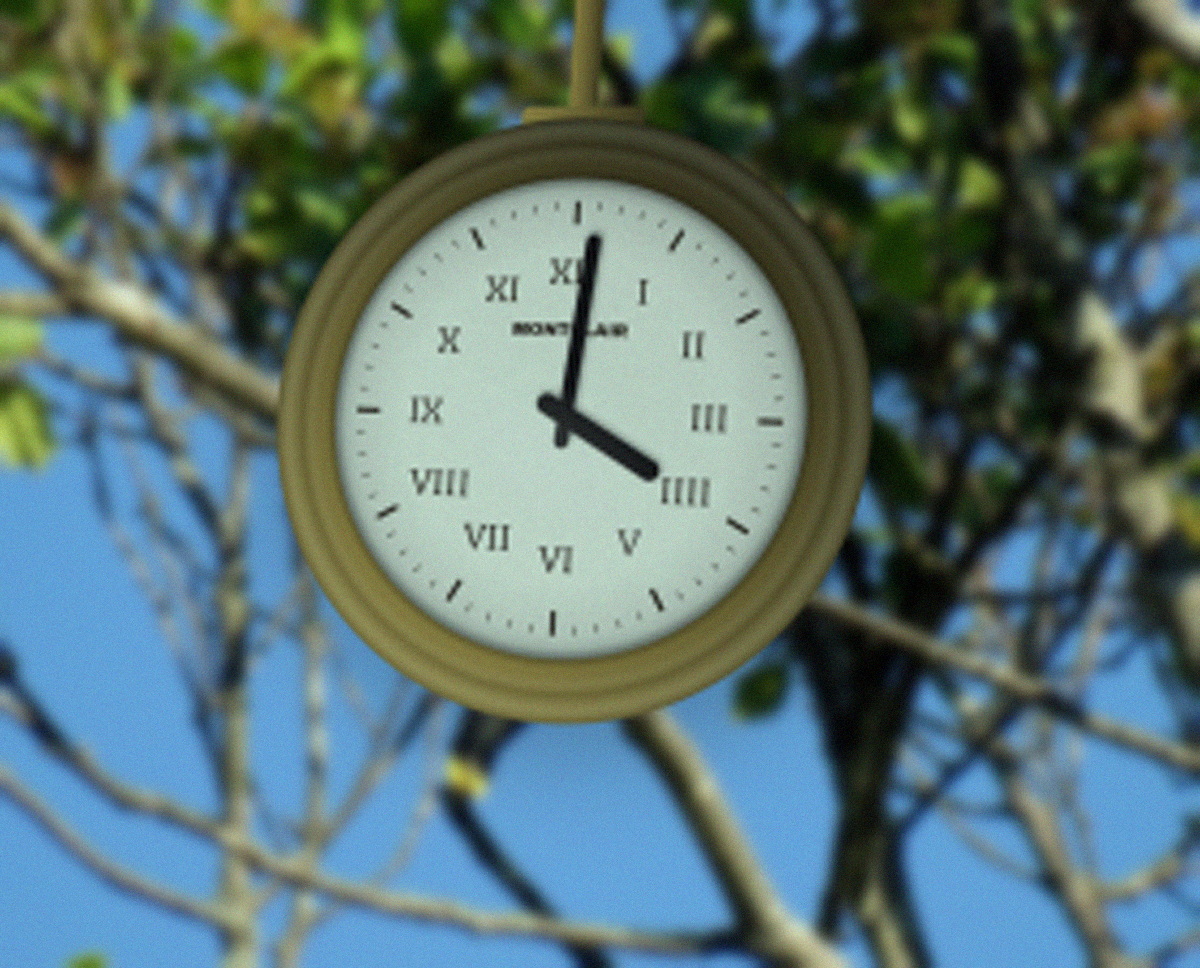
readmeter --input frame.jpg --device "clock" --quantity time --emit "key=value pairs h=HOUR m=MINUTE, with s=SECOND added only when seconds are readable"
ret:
h=4 m=1
